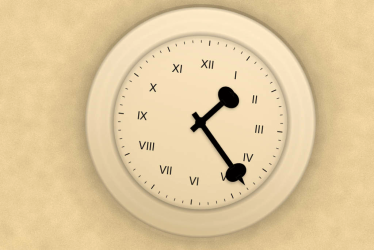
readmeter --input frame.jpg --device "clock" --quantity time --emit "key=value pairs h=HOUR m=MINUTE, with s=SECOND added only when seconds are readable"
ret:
h=1 m=23
